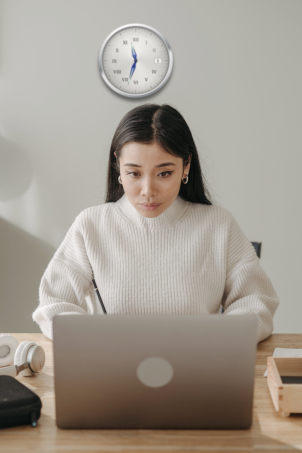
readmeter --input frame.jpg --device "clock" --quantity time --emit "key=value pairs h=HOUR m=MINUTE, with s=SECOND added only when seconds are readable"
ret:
h=11 m=33
